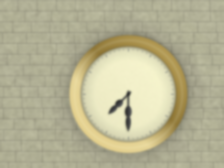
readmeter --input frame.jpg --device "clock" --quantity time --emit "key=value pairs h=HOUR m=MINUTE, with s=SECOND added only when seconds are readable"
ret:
h=7 m=30
